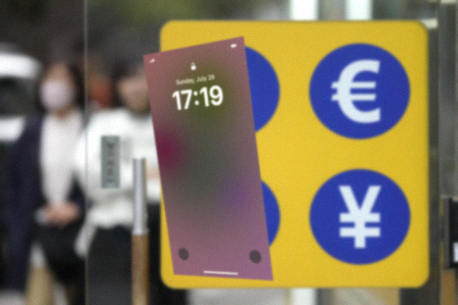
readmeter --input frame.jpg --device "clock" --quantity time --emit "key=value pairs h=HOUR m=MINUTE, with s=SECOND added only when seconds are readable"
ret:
h=17 m=19
